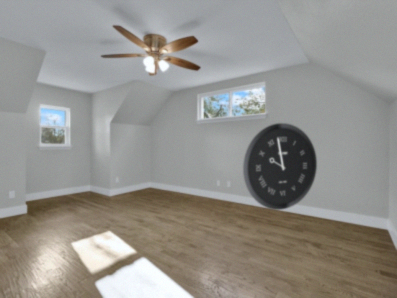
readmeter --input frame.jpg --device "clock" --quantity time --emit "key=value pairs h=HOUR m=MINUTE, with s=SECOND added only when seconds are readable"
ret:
h=9 m=58
